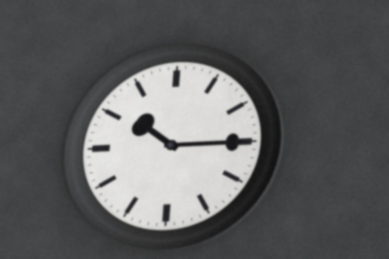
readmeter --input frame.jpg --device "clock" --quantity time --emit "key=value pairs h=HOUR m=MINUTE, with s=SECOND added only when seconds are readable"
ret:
h=10 m=15
